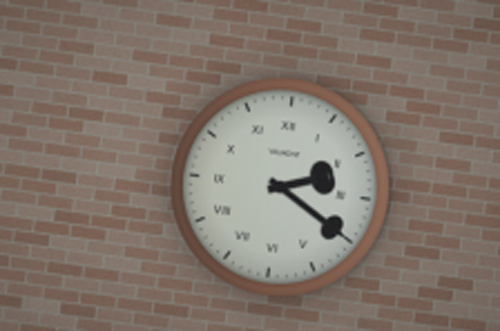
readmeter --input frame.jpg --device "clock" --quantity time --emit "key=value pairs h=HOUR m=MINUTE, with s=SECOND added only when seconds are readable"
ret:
h=2 m=20
